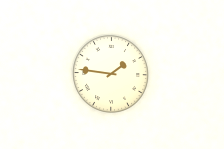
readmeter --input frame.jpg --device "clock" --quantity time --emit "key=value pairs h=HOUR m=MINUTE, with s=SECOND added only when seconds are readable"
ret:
h=1 m=46
